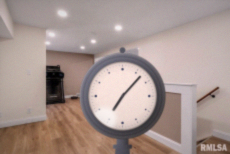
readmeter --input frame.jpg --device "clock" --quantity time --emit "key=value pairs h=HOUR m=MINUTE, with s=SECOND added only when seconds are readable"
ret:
h=7 m=7
